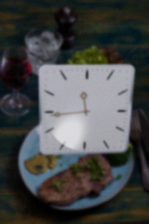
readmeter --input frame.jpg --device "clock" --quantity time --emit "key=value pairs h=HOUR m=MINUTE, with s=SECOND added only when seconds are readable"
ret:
h=11 m=44
